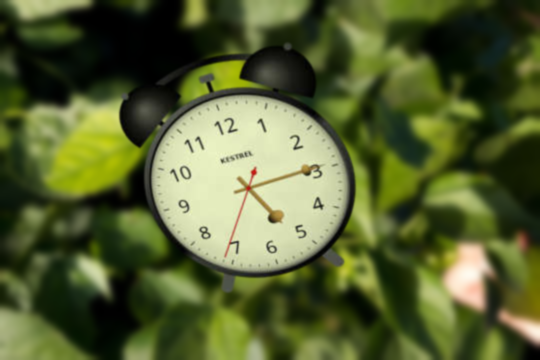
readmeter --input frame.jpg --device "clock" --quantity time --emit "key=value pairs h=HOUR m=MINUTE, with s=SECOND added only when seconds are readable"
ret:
h=5 m=14 s=36
